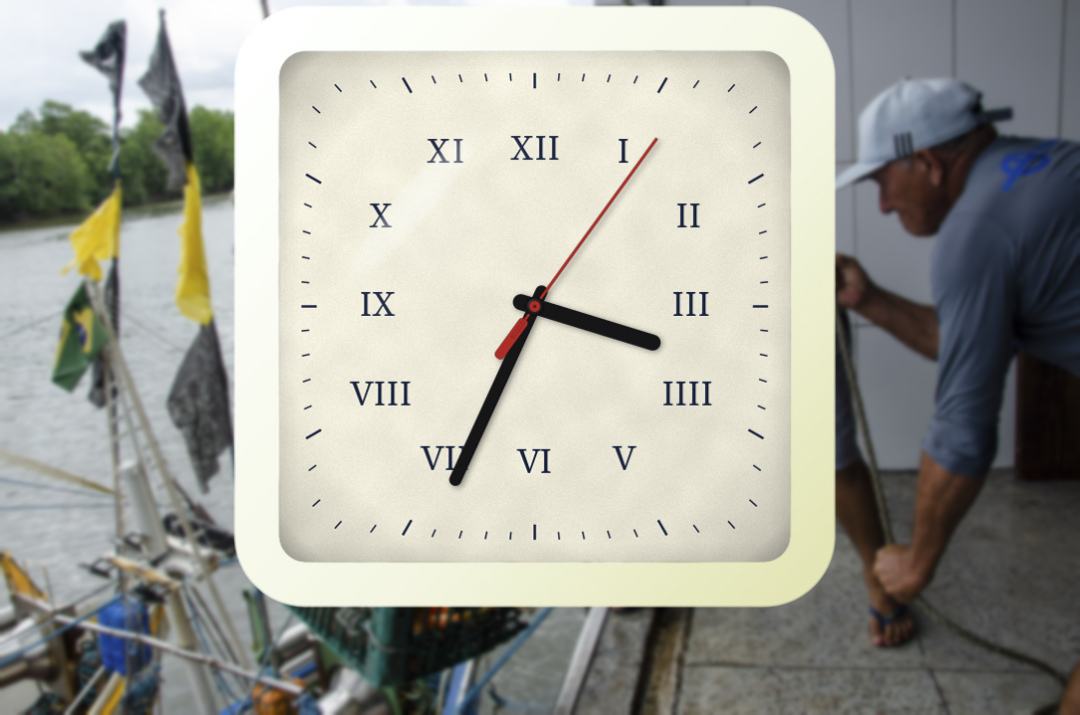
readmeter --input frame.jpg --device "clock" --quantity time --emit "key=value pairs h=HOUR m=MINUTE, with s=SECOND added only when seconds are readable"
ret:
h=3 m=34 s=6
